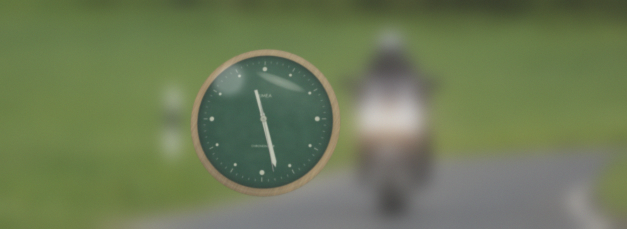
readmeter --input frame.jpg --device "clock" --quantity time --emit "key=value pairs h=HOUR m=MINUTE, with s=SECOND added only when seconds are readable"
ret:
h=11 m=27 s=28
